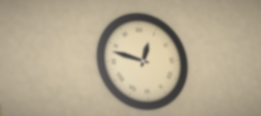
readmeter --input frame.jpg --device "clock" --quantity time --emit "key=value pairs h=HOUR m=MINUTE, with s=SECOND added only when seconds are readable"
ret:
h=12 m=48
